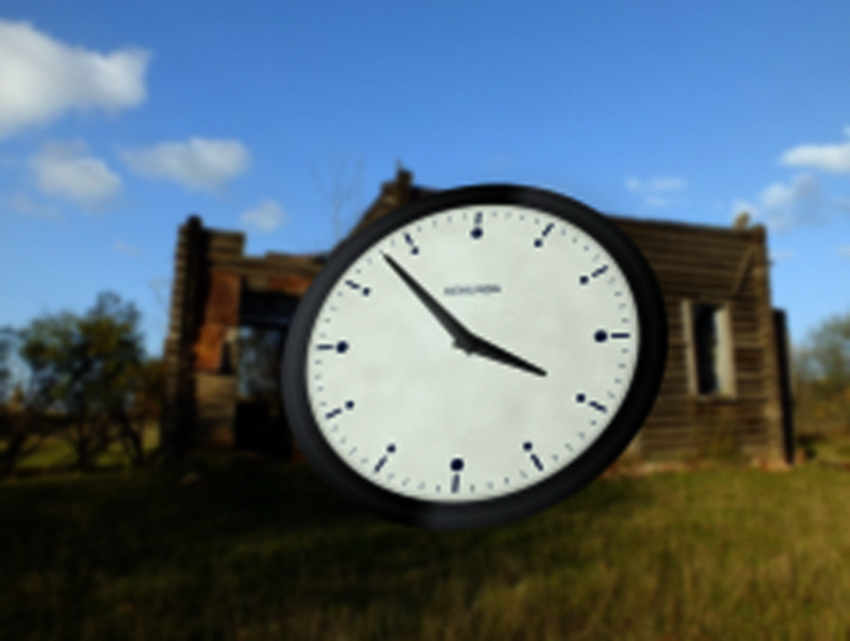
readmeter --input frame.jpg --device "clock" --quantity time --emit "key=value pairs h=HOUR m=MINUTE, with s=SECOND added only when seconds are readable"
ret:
h=3 m=53
